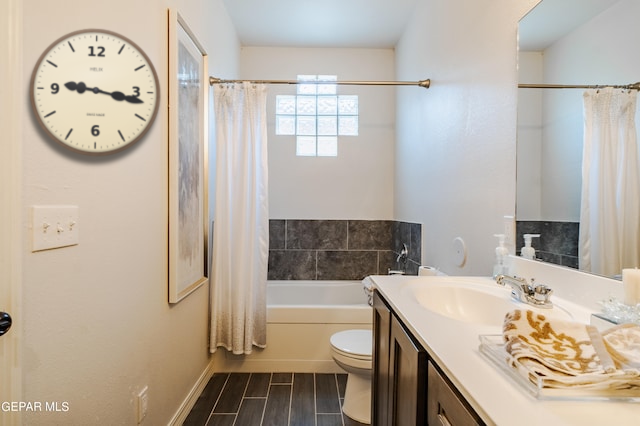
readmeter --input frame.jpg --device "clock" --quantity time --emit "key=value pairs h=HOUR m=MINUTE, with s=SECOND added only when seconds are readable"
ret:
h=9 m=17
